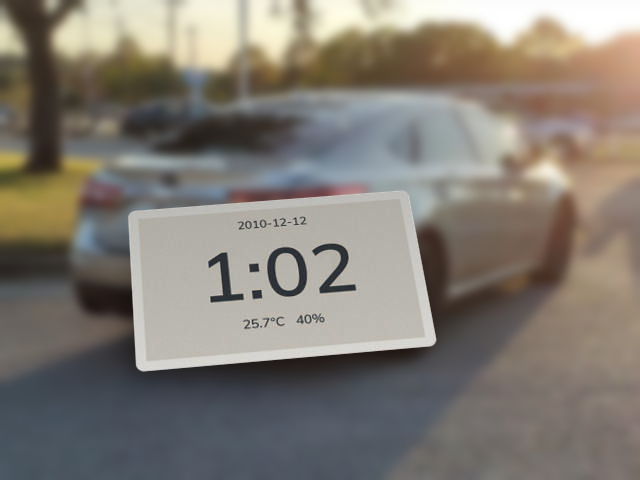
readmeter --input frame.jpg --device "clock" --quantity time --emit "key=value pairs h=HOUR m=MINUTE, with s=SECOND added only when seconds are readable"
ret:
h=1 m=2
